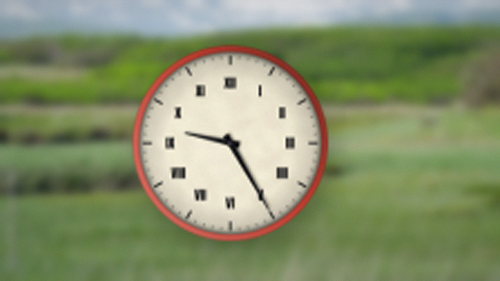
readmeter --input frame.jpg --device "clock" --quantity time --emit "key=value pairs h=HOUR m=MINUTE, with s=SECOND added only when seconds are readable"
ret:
h=9 m=25
